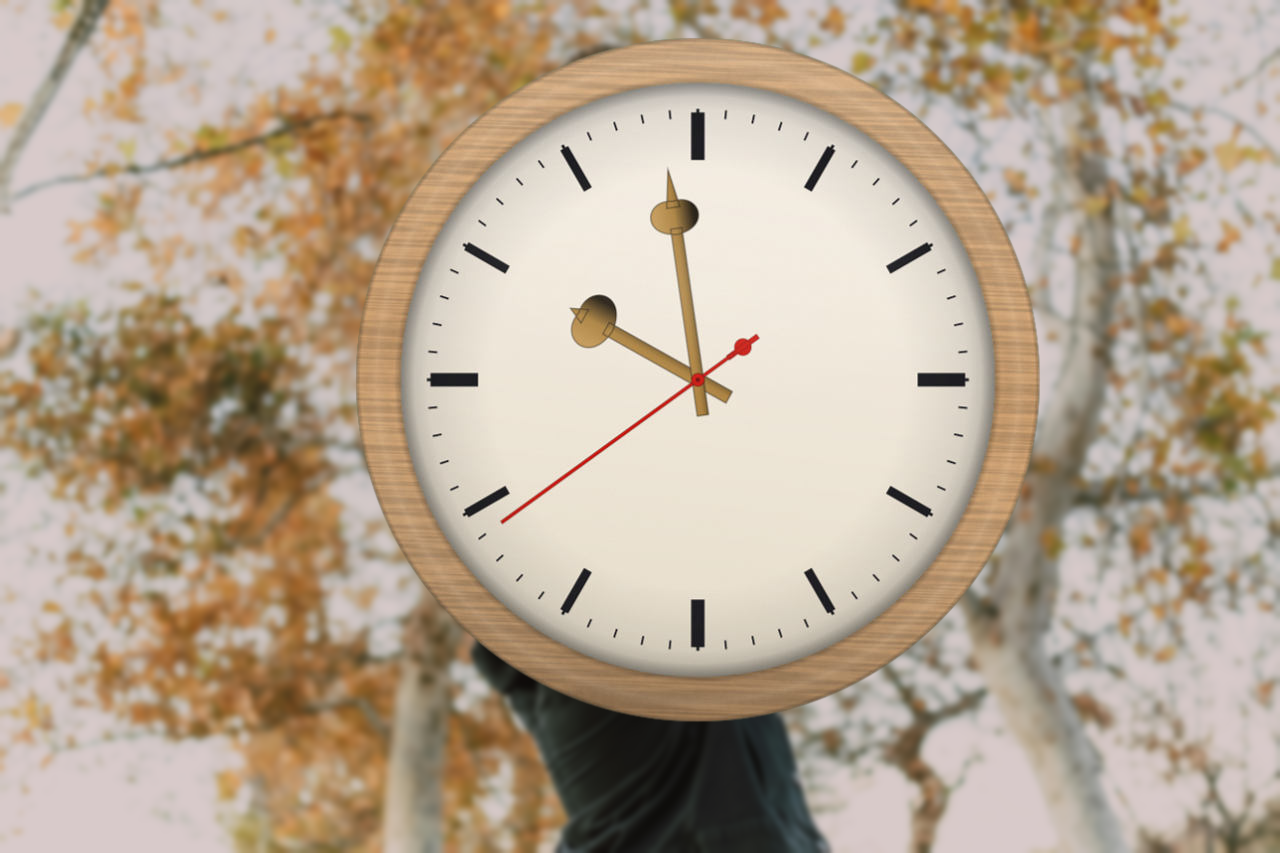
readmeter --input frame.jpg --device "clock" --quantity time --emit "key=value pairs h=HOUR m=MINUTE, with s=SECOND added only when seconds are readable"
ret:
h=9 m=58 s=39
